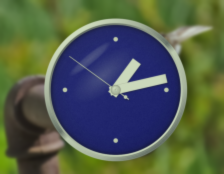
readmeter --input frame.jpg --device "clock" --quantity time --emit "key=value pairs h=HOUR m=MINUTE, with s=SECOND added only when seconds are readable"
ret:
h=1 m=12 s=51
